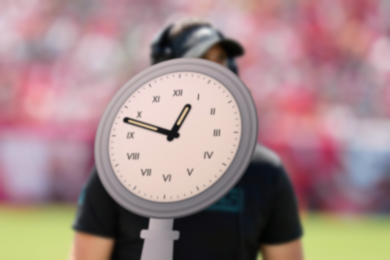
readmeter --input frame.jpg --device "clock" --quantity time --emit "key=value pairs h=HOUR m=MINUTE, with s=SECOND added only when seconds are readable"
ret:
h=12 m=48
